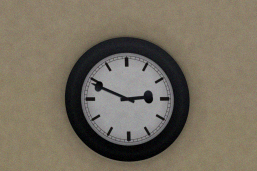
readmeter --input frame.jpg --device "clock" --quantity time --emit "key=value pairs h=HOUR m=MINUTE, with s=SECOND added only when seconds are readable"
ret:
h=2 m=49
